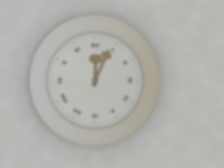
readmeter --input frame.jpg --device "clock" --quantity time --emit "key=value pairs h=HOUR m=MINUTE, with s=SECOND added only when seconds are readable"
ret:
h=12 m=4
